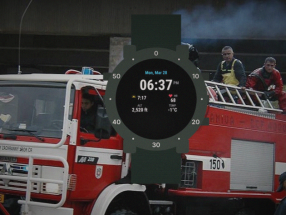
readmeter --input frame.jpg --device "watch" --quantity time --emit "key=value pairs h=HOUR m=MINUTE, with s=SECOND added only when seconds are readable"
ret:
h=6 m=37
